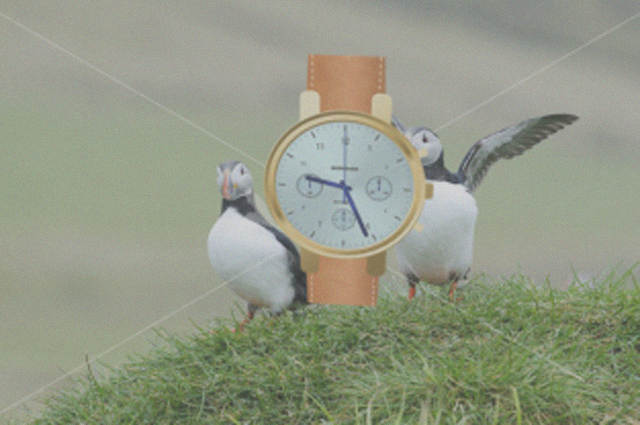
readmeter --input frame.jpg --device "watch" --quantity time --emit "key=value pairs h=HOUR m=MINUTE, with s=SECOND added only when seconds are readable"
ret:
h=9 m=26
